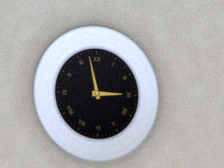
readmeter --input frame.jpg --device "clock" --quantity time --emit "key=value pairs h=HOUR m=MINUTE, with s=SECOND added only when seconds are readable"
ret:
h=2 m=58
